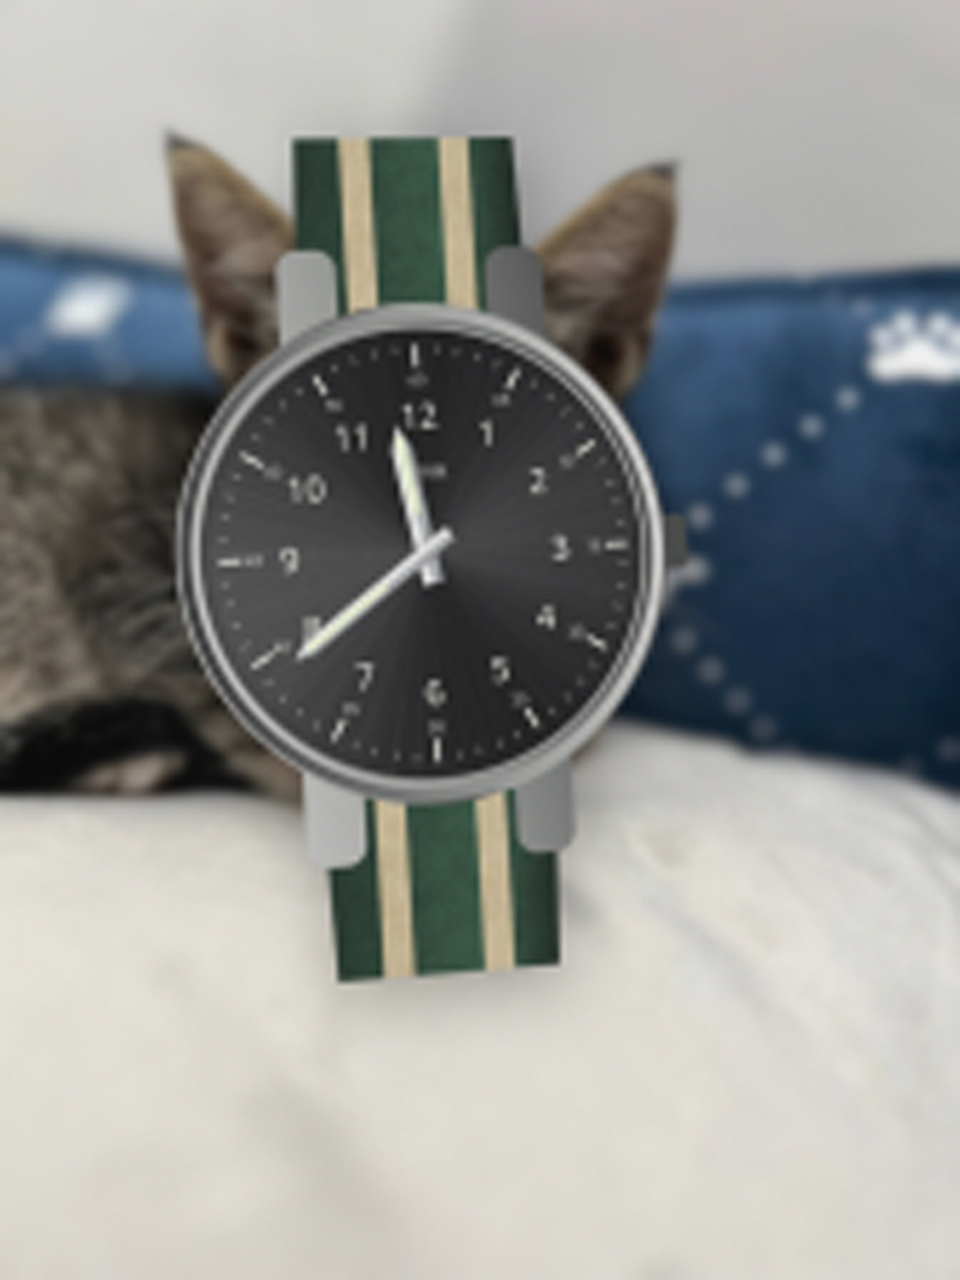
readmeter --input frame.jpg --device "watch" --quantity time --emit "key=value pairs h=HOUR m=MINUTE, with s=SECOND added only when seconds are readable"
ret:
h=11 m=39
